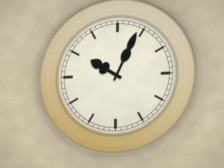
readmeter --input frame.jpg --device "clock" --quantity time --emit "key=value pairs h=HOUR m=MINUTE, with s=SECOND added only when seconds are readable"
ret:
h=10 m=4
